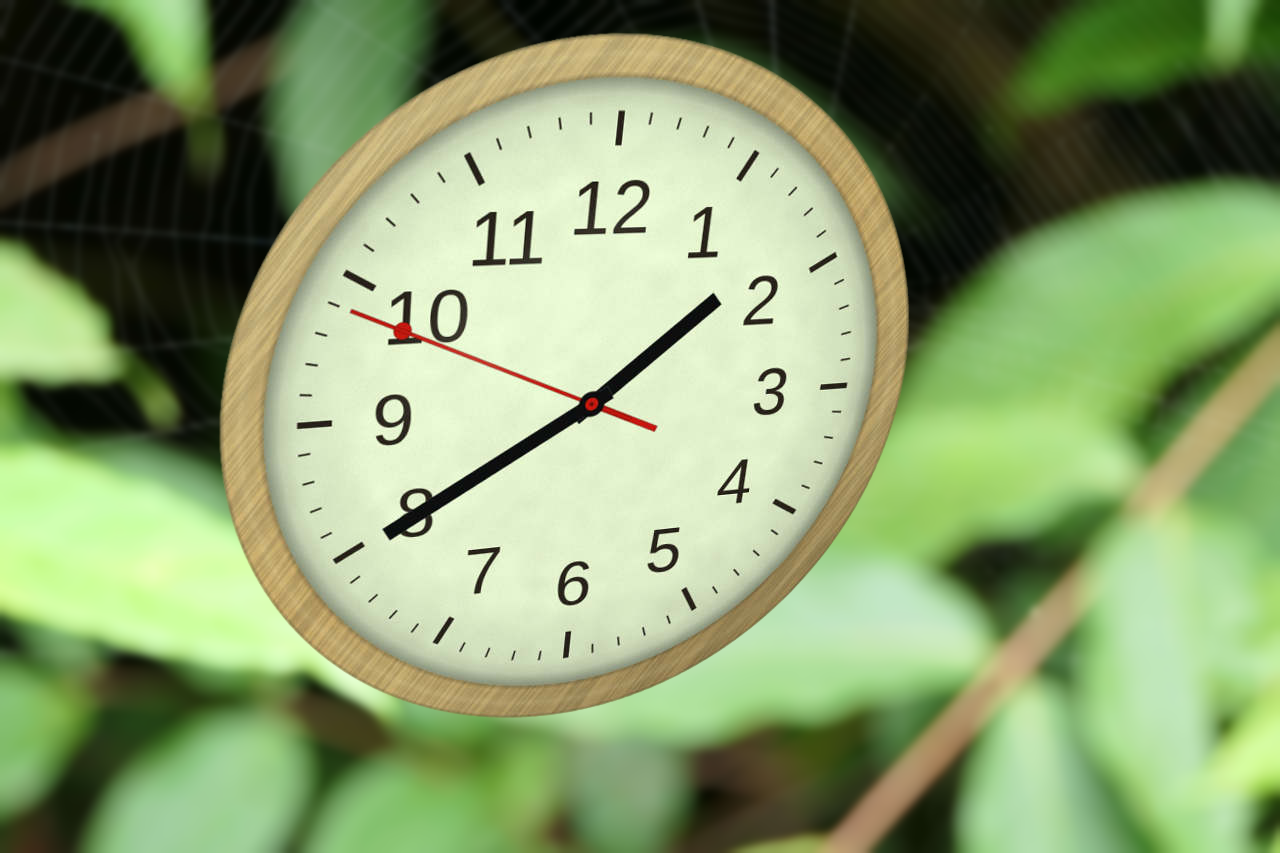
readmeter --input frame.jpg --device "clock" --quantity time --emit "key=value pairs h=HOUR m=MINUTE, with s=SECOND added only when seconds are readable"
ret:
h=1 m=39 s=49
